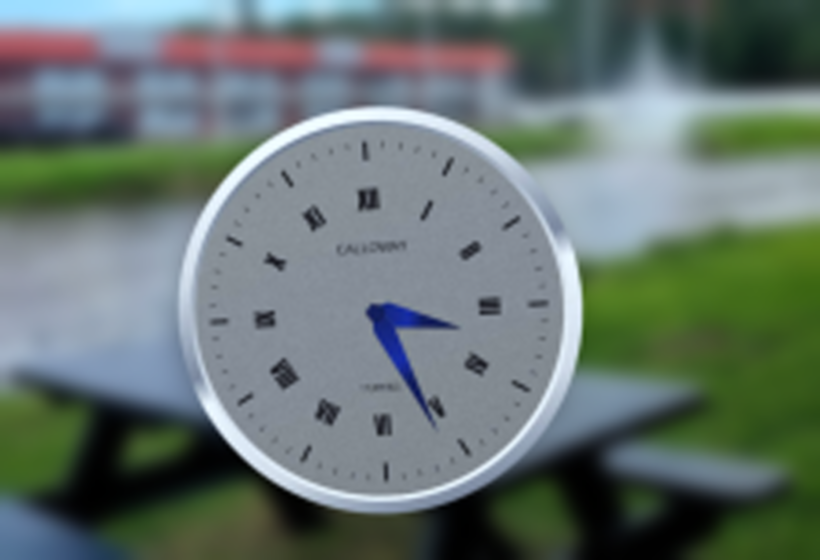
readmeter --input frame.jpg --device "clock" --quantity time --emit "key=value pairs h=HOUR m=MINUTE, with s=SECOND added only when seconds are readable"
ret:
h=3 m=26
